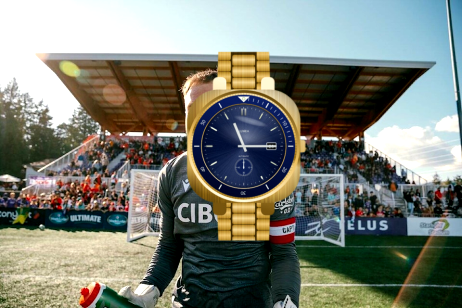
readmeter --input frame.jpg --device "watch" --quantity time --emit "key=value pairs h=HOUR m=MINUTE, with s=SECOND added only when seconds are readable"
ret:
h=11 m=15
